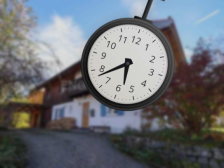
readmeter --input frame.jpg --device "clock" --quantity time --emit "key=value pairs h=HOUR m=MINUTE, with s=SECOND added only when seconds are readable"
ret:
h=5 m=38
